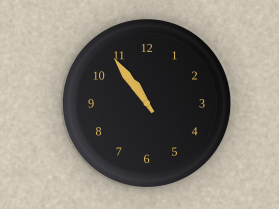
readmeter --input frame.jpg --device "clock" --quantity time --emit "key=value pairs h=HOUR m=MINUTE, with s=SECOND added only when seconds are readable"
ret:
h=10 m=54
